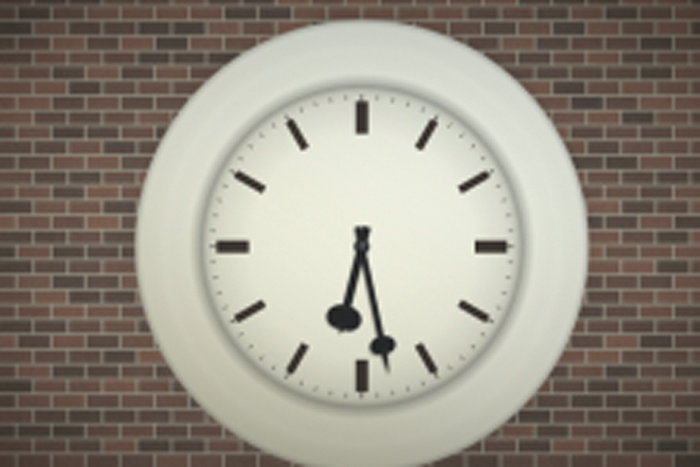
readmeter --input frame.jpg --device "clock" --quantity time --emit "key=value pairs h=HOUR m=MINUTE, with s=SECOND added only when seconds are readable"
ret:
h=6 m=28
